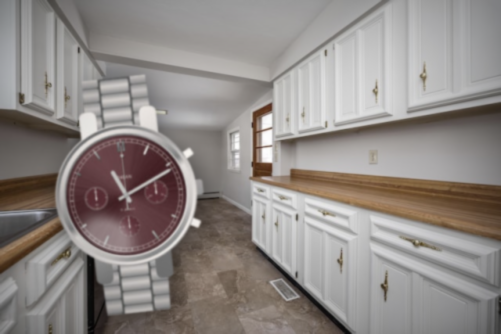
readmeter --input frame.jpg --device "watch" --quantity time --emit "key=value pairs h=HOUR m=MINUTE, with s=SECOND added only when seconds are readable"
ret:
h=11 m=11
